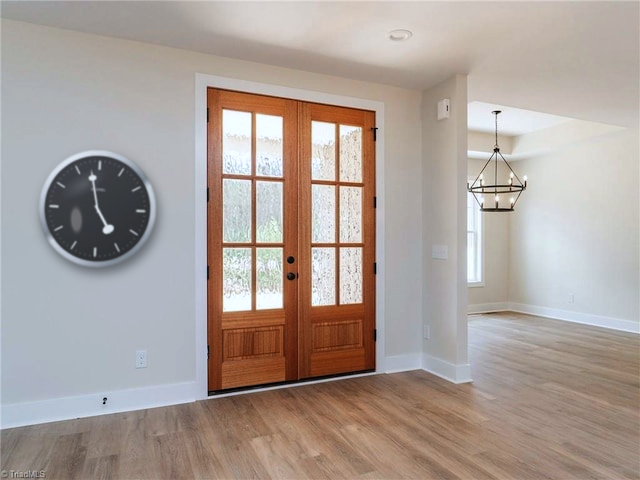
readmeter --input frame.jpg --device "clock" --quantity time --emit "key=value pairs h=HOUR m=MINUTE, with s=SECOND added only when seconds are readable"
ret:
h=4 m=58
